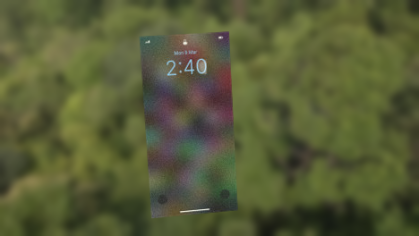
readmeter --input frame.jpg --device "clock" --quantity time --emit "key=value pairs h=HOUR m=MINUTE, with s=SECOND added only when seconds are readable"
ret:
h=2 m=40
